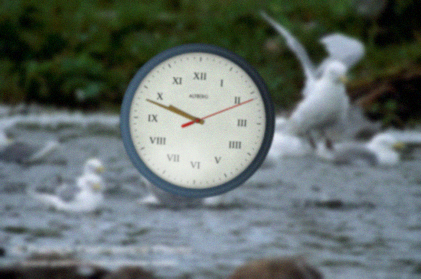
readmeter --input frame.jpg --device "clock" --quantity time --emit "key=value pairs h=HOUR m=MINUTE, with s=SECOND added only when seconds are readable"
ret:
h=9 m=48 s=11
